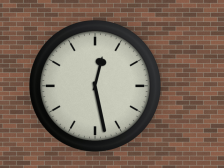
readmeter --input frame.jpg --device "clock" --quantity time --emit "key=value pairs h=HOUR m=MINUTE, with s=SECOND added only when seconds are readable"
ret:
h=12 m=28
